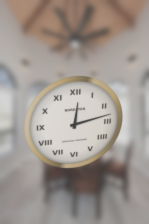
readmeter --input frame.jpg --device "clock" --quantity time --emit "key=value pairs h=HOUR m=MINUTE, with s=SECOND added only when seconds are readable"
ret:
h=12 m=13
